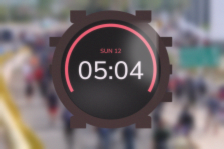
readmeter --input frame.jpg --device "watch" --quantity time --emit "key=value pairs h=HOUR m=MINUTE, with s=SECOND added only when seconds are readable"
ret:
h=5 m=4
